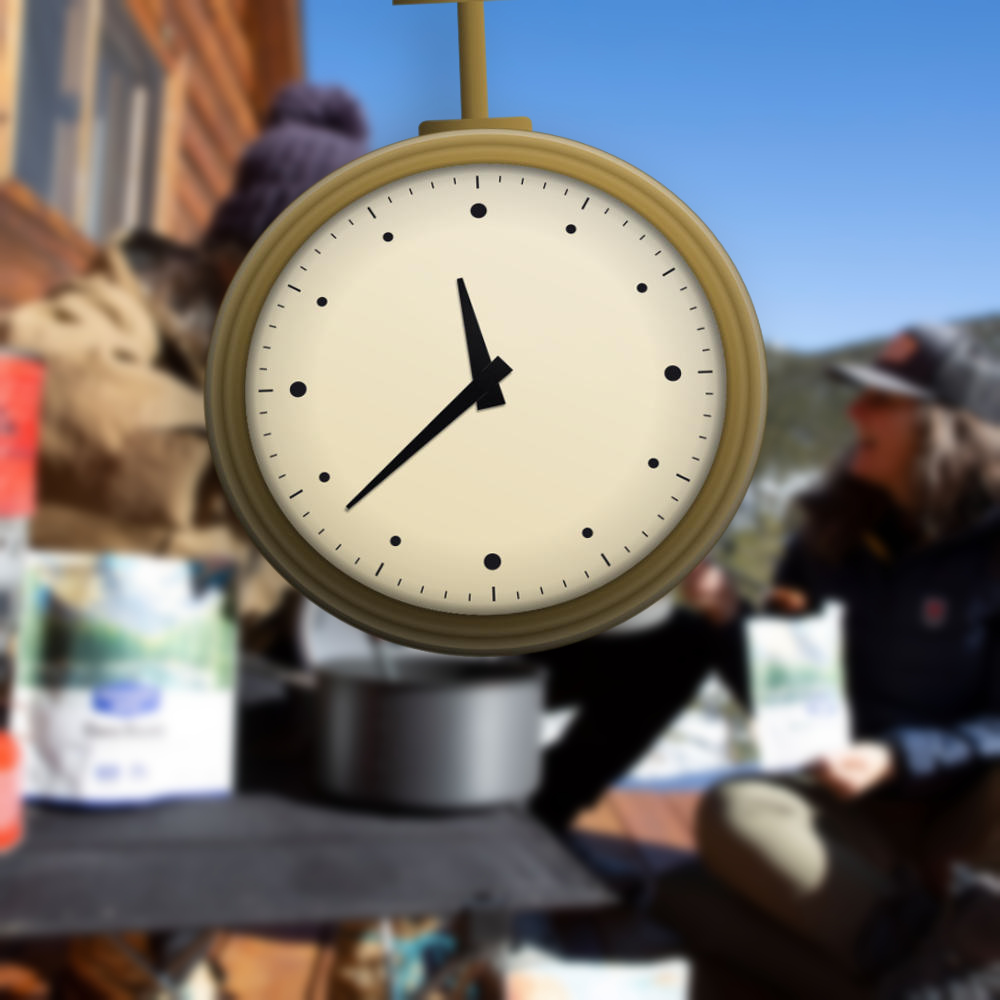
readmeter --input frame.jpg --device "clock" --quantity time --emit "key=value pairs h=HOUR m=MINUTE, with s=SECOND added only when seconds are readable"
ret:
h=11 m=38
